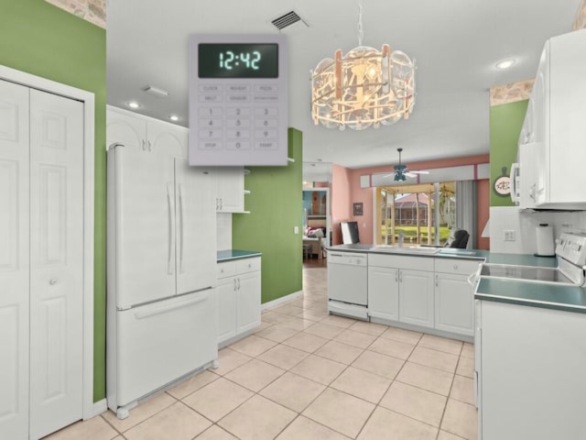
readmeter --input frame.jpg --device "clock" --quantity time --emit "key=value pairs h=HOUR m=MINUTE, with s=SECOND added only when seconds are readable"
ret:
h=12 m=42
